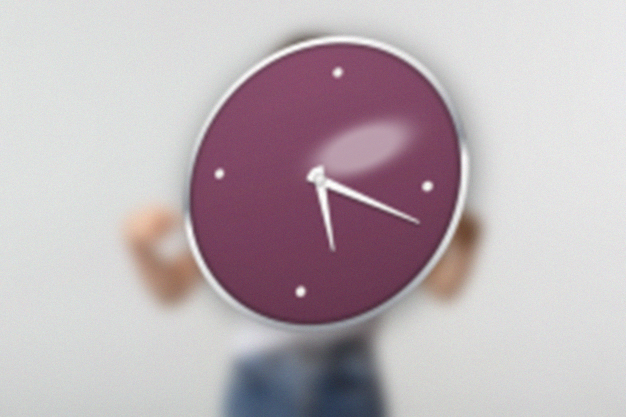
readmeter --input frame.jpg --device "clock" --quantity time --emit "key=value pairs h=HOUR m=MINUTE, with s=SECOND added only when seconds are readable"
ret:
h=5 m=18
